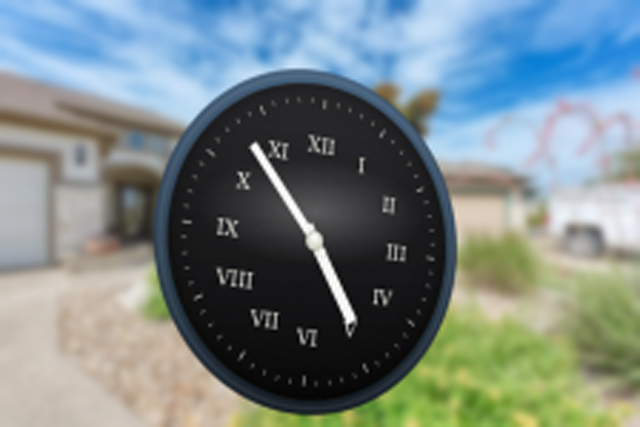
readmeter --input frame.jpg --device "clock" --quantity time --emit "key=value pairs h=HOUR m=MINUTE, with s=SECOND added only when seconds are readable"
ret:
h=4 m=53
